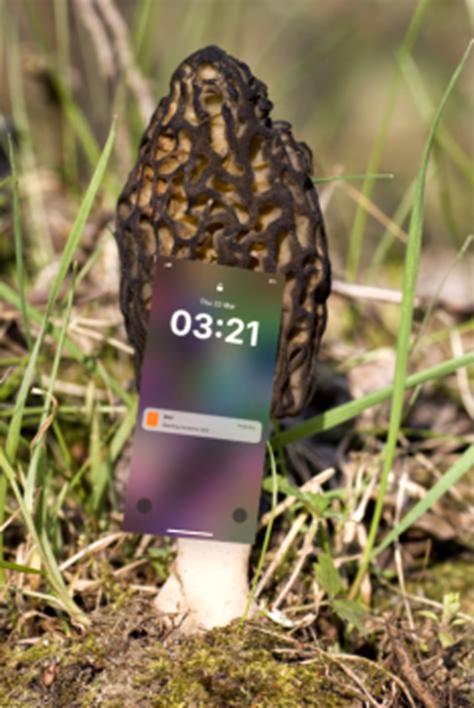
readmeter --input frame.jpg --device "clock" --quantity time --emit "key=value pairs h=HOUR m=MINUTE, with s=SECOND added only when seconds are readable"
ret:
h=3 m=21
